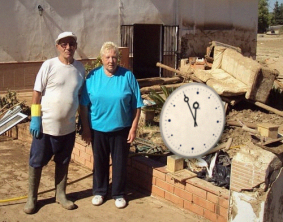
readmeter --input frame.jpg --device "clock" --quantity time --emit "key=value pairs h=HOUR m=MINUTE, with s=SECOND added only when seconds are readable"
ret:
h=11 m=55
